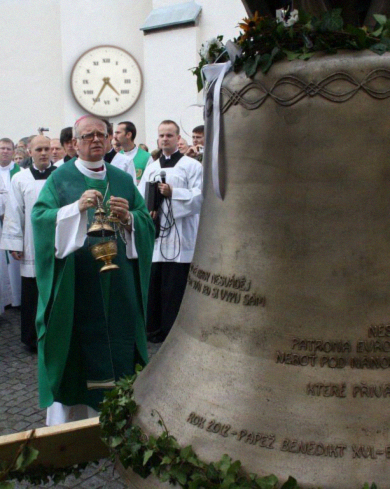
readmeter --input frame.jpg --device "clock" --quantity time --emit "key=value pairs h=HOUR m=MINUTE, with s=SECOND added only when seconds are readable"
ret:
h=4 m=35
